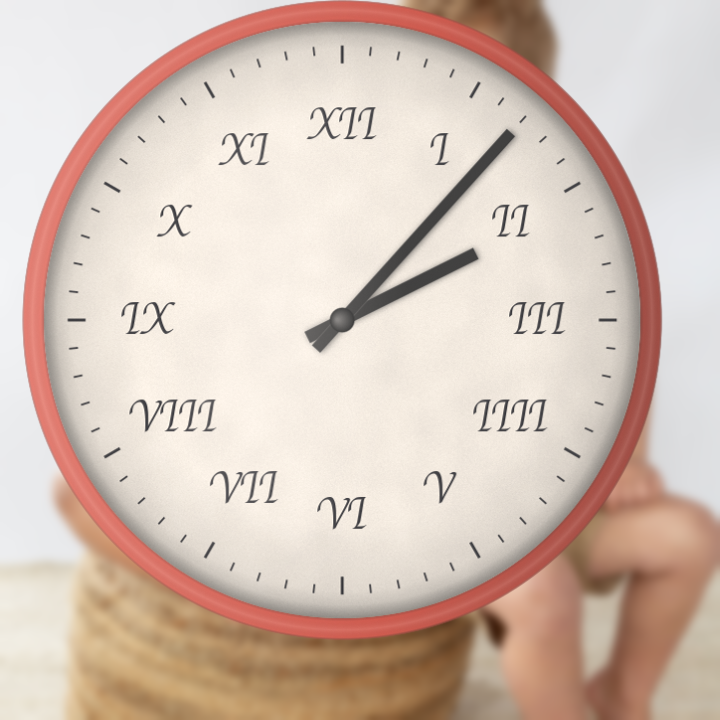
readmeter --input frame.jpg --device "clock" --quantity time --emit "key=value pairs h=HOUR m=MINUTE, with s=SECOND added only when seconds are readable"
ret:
h=2 m=7
